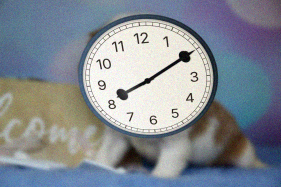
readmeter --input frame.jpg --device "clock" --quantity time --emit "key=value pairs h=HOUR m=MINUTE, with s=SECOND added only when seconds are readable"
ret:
h=8 m=10
